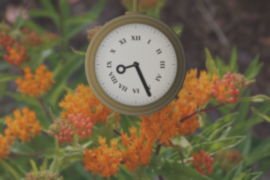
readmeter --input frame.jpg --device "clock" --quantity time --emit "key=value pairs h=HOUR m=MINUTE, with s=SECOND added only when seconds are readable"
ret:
h=8 m=26
